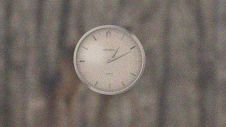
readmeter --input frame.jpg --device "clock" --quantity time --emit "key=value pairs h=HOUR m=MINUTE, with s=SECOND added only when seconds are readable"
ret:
h=1 m=11
